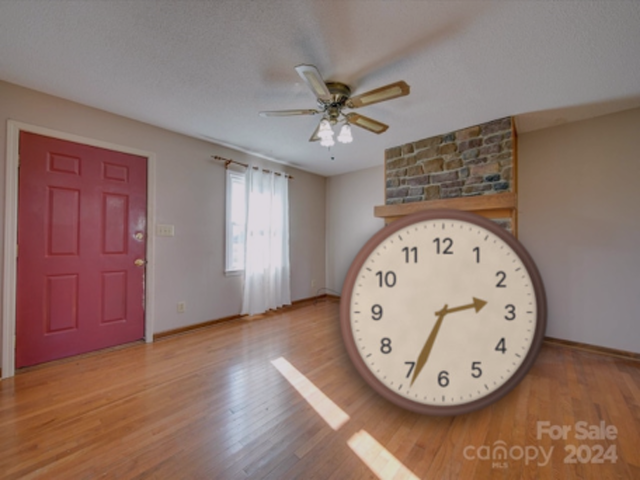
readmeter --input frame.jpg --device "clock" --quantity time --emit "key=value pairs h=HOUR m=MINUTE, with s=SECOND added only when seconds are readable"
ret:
h=2 m=34
